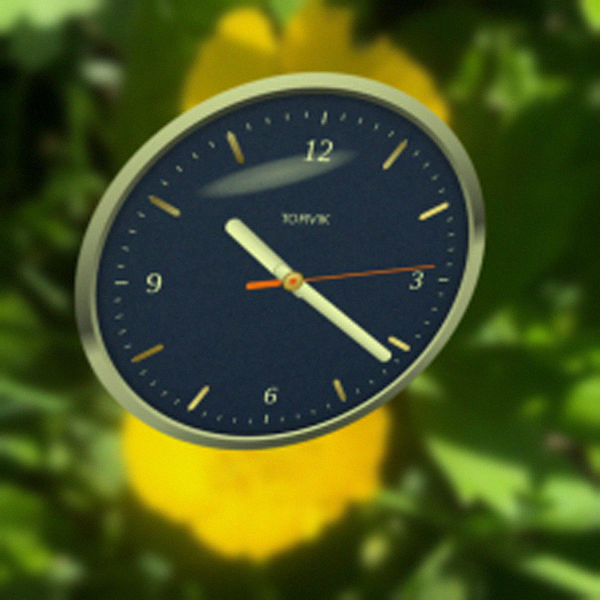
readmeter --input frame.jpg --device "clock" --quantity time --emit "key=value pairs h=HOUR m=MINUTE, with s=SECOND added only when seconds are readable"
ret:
h=10 m=21 s=14
